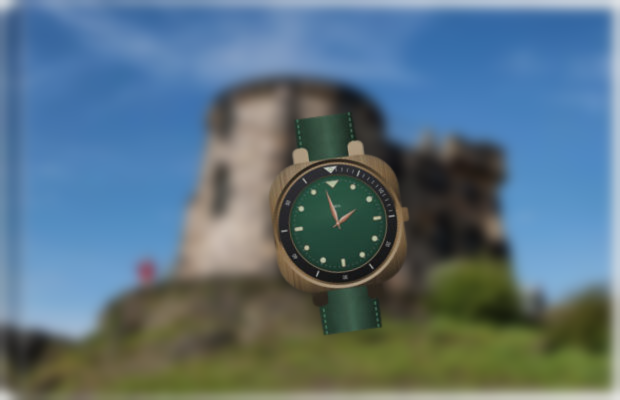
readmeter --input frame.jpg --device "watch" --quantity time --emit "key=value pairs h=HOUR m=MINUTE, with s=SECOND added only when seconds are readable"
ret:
h=1 m=58
